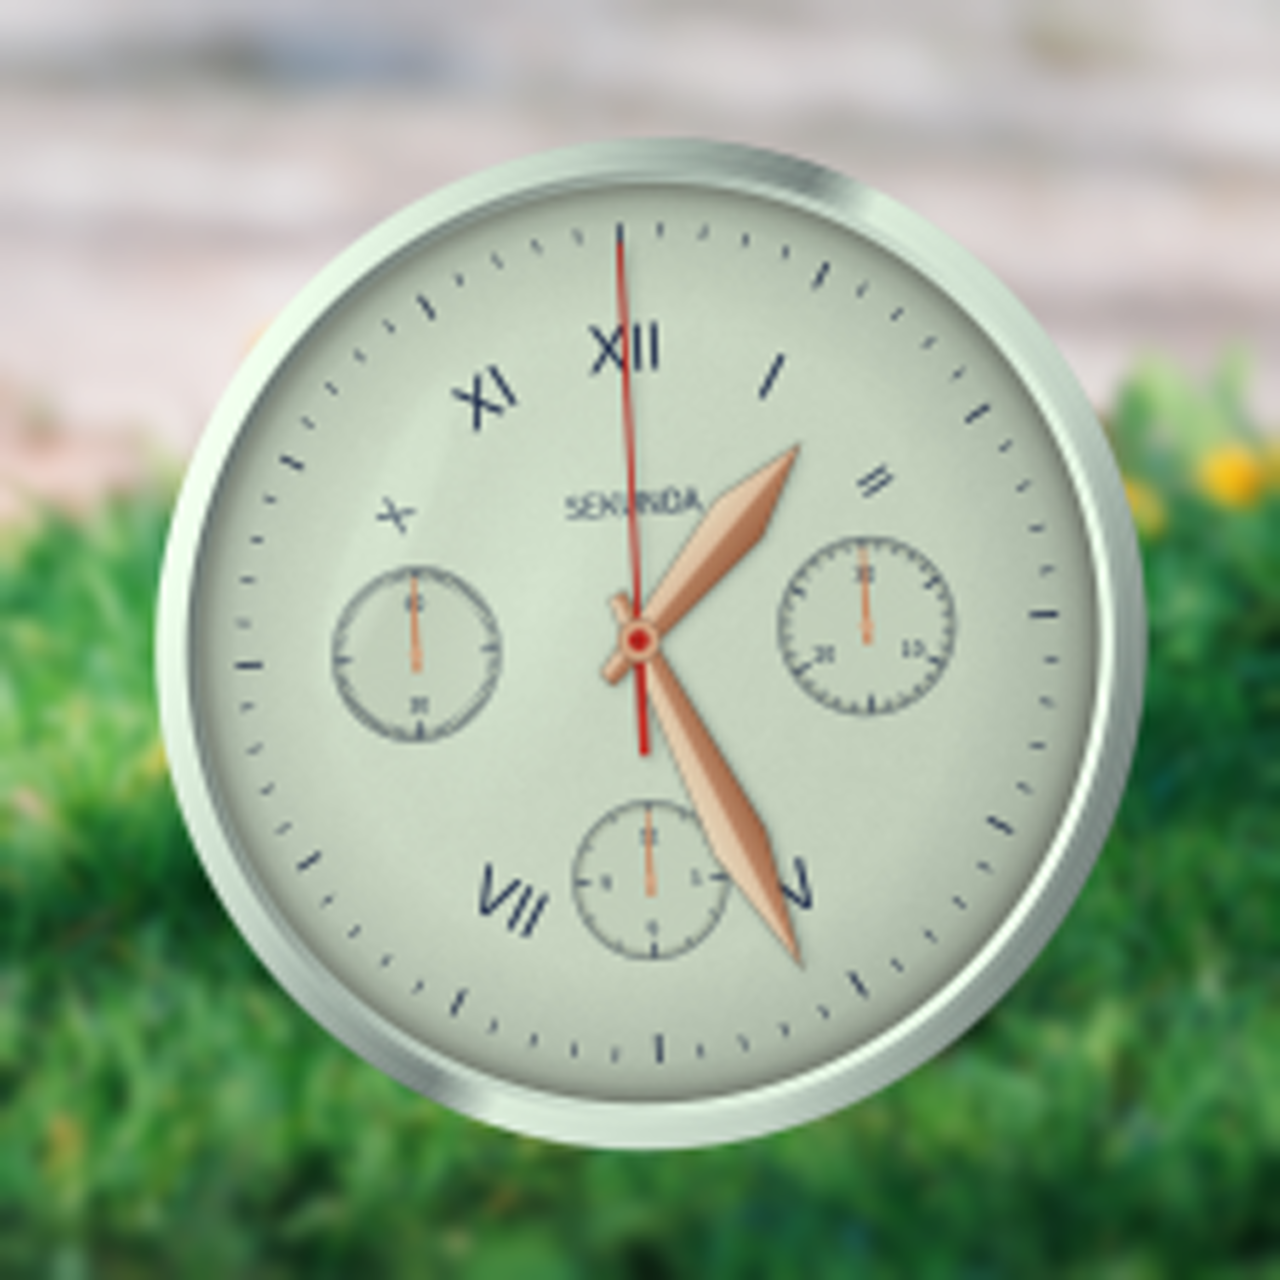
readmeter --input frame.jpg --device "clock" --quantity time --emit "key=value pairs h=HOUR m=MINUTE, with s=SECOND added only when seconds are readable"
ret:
h=1 m=26
